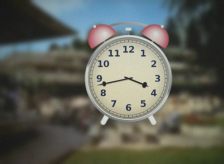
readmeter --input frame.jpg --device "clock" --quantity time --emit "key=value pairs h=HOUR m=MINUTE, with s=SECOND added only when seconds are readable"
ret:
h=3 m=43
